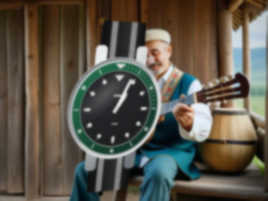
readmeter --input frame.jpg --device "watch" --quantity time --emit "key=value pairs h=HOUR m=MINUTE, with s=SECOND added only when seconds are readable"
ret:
h=1 m=4
